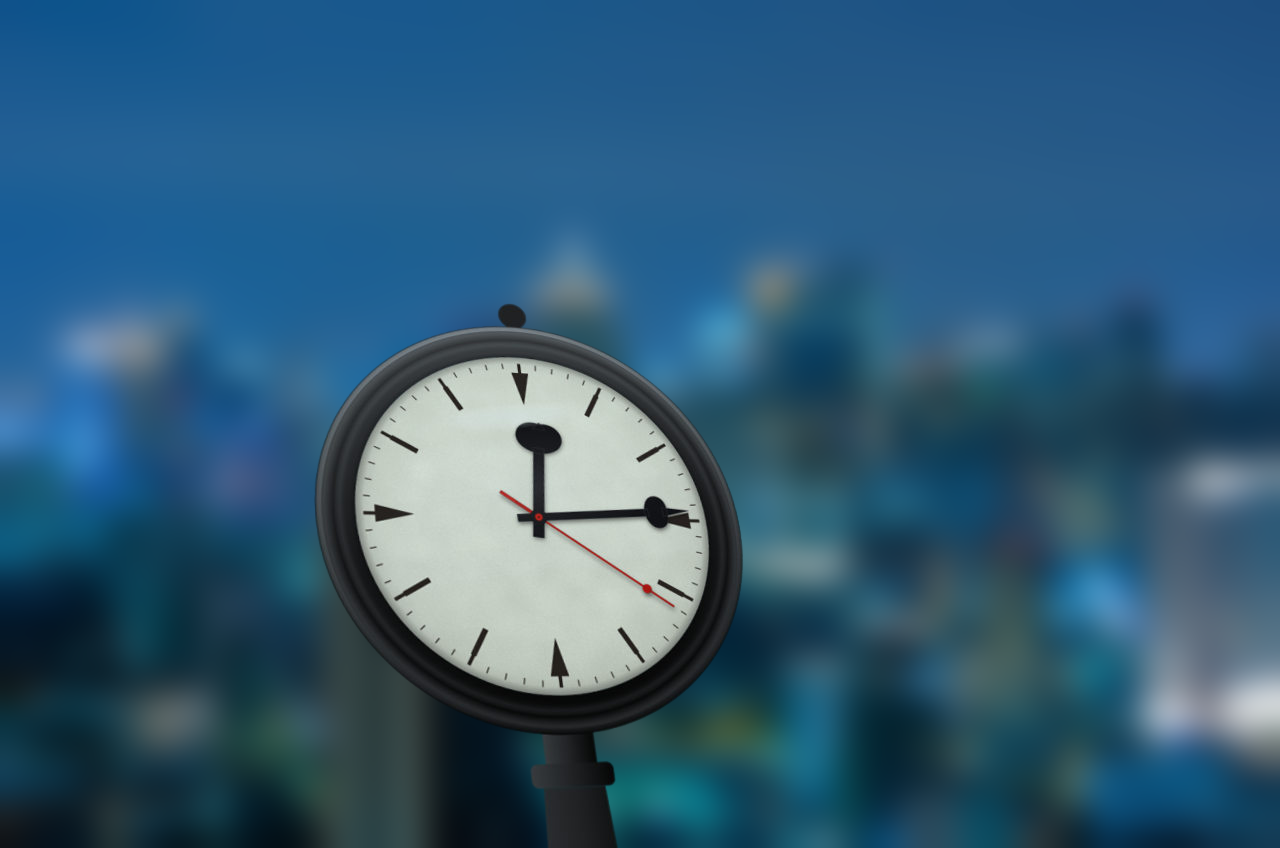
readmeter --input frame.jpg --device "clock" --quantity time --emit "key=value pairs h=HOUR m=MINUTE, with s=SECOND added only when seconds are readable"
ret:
h=12 m=14 s=21
